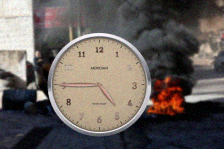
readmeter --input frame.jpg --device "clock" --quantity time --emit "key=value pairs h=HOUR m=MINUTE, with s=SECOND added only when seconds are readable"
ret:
h=4 m=45
